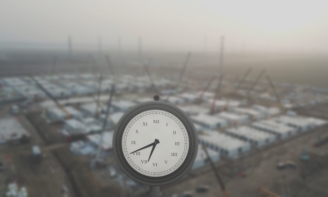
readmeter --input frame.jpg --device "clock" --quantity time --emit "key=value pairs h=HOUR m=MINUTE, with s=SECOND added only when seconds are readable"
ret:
h=6 m=41
